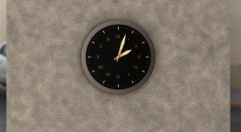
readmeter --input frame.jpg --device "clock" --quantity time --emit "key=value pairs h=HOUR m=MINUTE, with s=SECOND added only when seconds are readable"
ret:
h=2 m=3
